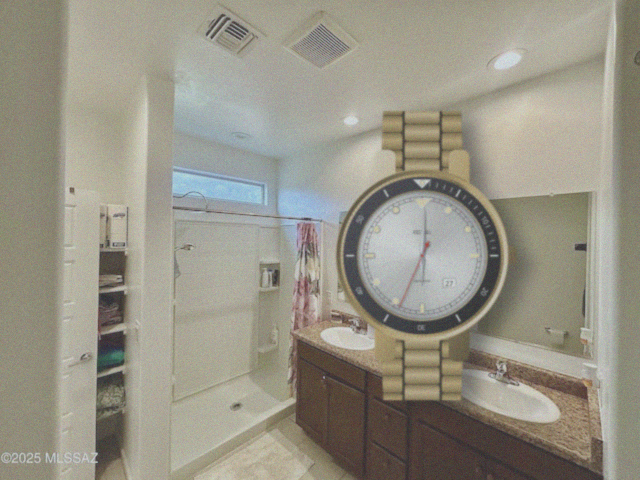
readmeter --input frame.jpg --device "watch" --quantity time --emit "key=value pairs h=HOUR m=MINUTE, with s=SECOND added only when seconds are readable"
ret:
h=6 m=0 s=34
